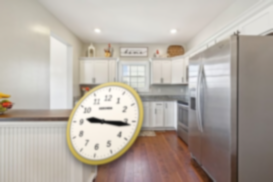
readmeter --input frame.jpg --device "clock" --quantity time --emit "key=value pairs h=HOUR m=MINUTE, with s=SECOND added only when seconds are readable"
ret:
h=9 m=16
